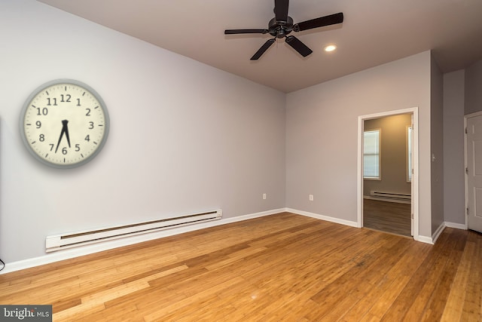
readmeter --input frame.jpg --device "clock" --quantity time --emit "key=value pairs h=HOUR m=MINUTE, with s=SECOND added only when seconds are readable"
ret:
h=5 m=33
